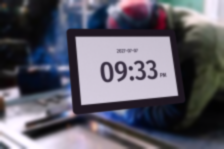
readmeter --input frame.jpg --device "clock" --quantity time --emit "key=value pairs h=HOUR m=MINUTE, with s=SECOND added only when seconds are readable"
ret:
h=9 m=33
